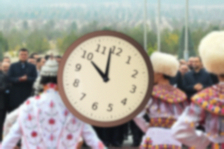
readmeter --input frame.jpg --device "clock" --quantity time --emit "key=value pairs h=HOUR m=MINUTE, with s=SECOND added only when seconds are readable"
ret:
h=9 m=58
